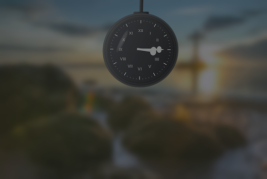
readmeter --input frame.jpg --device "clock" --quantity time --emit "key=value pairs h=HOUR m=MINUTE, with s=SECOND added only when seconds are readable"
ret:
h=3 m=15
